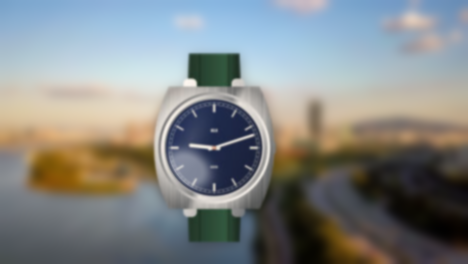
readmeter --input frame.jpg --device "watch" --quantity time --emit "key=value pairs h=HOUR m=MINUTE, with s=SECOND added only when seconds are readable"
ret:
h=9 m=12
